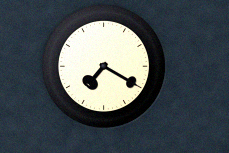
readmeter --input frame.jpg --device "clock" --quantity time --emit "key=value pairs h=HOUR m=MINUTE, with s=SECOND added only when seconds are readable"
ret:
h=7 m=20
